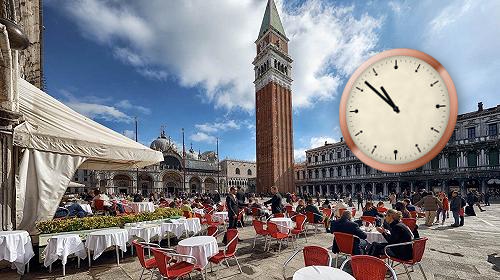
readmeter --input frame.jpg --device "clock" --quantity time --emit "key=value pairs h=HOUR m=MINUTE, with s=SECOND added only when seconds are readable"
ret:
h=10 m=52
